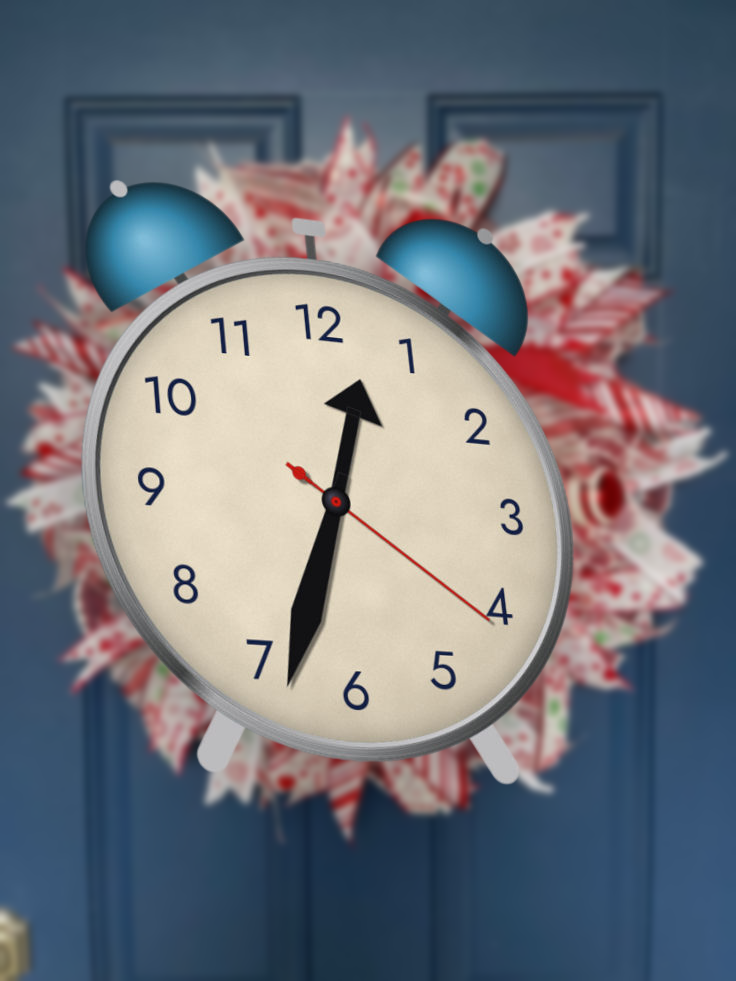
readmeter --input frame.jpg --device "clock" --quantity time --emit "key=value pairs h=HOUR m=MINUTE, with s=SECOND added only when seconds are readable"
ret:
h=12 m=33 s=21
